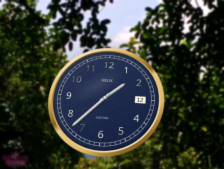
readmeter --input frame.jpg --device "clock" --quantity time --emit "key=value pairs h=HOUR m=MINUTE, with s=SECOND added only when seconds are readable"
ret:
h=1 m=37
